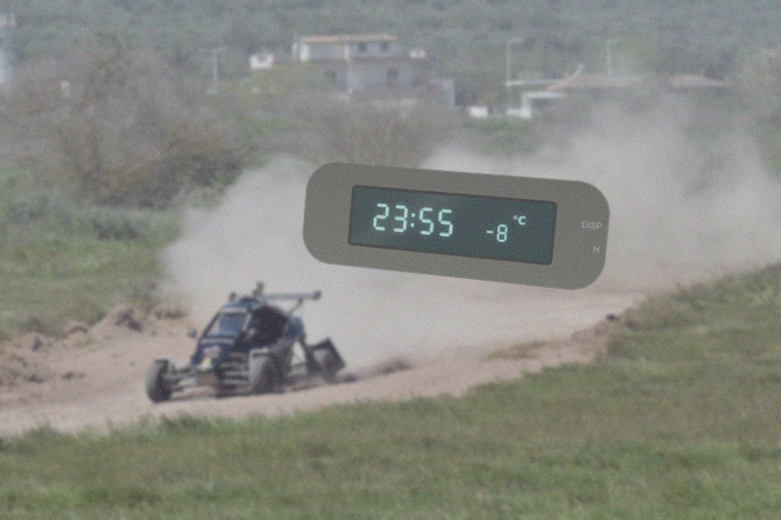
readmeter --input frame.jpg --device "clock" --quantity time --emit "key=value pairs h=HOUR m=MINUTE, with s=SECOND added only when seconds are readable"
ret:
h=23 m=55
